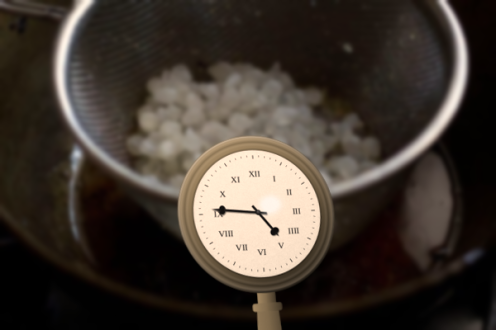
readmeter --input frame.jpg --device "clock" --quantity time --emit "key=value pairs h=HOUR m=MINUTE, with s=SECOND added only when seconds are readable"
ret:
h=4 m=46
